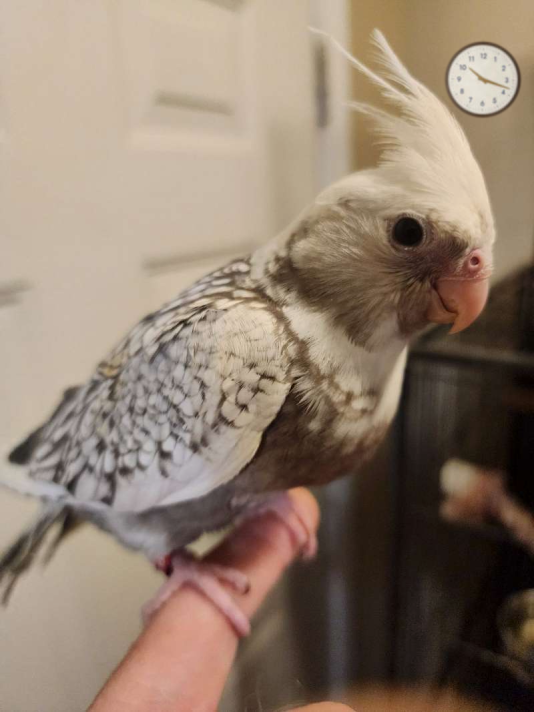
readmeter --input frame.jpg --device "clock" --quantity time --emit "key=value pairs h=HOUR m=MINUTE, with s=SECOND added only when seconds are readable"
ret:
h=10 m=18
